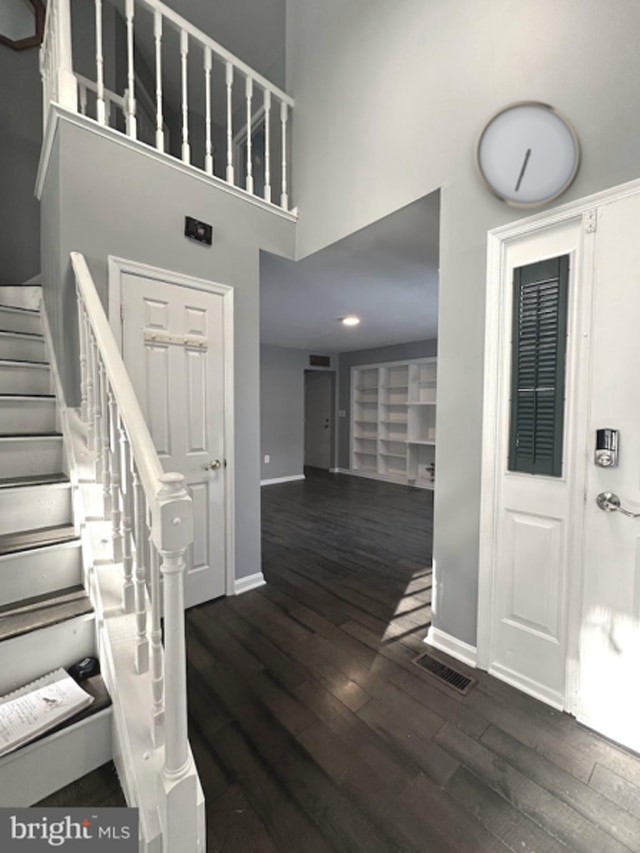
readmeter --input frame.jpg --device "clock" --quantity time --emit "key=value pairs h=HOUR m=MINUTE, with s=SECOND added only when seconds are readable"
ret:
h=6 m=33
